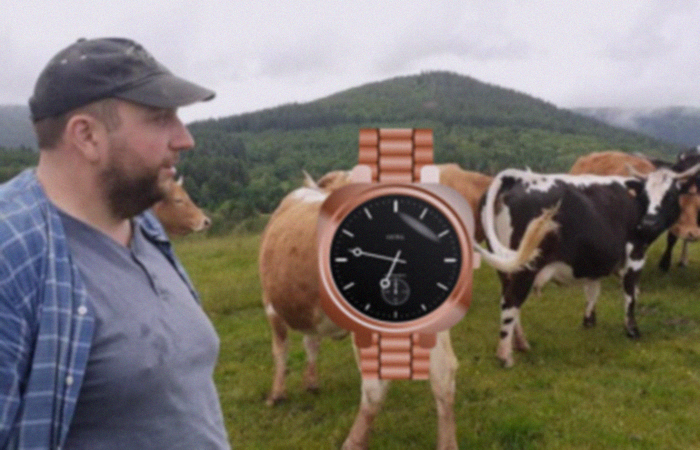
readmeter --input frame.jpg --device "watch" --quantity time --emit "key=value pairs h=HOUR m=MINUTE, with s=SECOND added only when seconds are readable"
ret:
h=6 m=47
